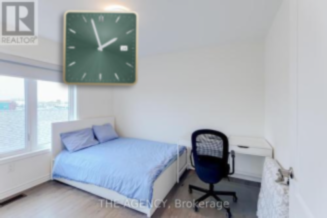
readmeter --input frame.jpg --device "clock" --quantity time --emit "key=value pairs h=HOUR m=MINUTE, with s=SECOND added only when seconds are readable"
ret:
h=1 m=57
